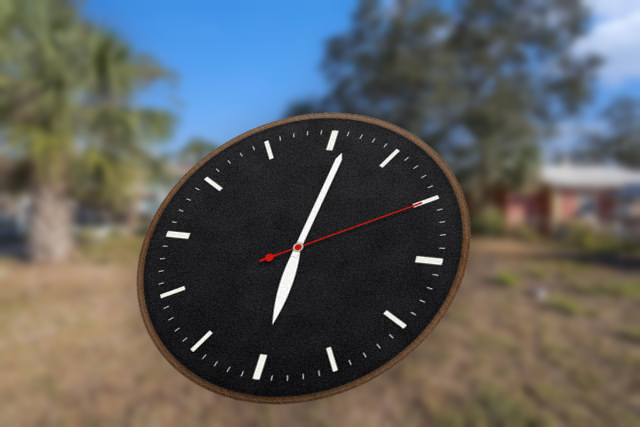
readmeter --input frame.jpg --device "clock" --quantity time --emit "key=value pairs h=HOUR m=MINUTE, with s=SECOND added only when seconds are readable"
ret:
h=6 m=1 s=10
